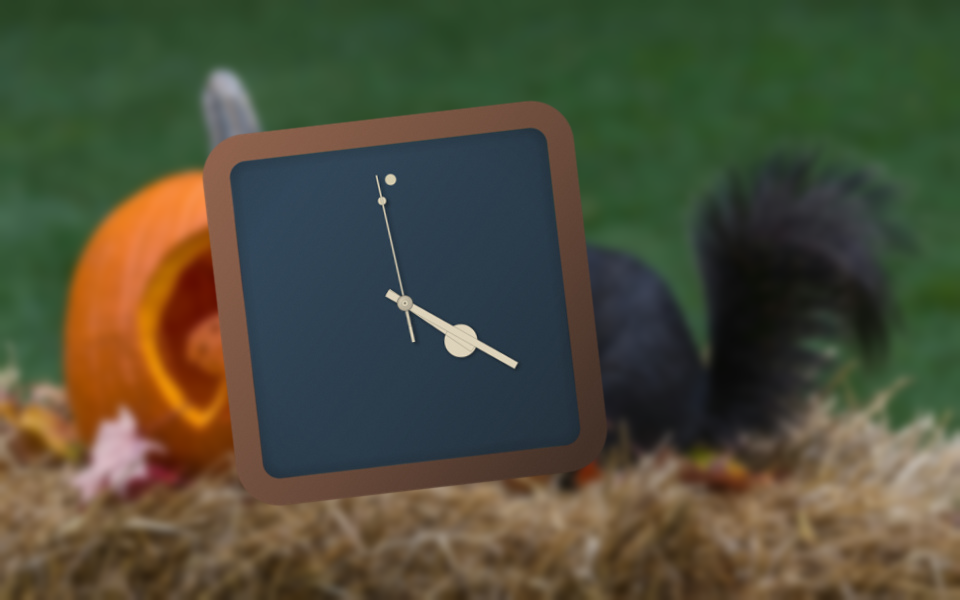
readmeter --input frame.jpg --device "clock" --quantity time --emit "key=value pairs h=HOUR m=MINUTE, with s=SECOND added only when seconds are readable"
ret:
h=4 m=20 s=59
